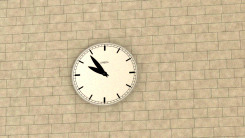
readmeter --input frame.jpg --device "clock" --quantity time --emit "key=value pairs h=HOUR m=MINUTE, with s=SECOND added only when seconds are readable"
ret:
h=9 m=54
